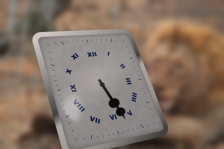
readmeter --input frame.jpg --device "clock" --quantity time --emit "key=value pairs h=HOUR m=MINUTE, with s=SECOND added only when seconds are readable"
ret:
h=5 m=27
